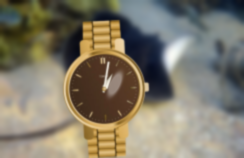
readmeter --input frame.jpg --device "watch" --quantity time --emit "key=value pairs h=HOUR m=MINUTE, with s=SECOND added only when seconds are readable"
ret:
h=1 m=2
